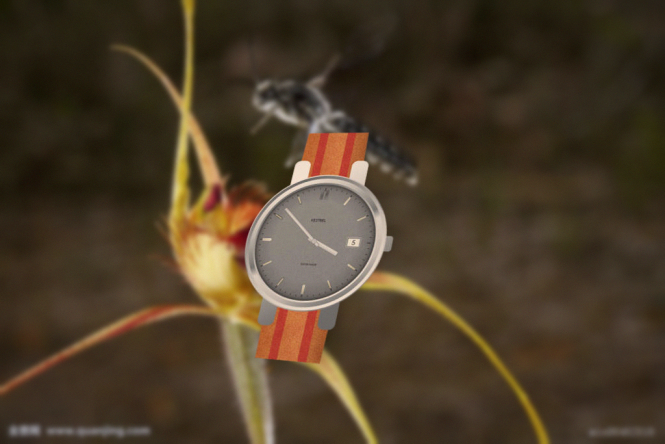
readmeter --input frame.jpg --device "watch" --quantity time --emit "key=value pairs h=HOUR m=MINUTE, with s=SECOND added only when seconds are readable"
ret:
h=3 m=52
